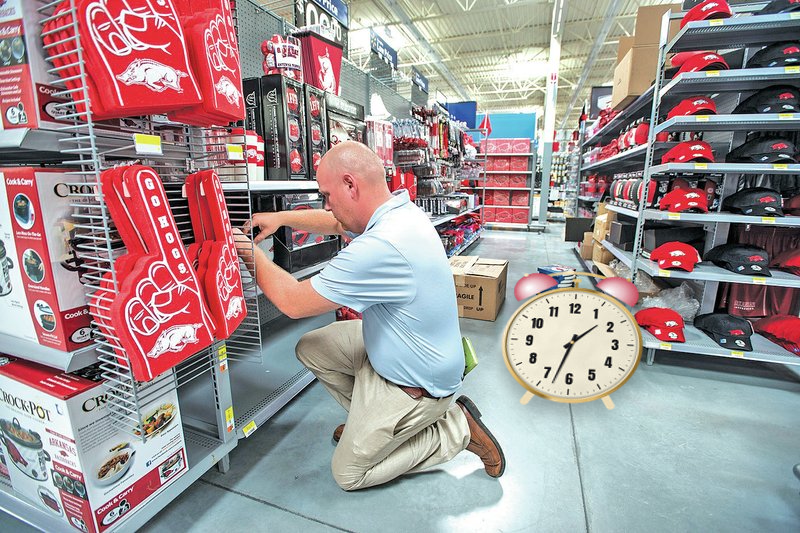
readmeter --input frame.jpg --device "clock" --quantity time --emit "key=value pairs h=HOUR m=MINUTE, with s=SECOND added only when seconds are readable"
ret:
h=1 m=33
